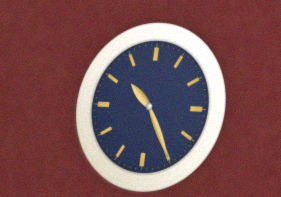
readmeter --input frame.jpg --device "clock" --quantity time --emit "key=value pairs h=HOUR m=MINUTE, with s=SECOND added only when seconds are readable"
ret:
h=10 m=25
